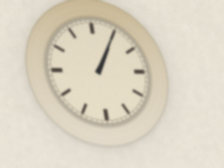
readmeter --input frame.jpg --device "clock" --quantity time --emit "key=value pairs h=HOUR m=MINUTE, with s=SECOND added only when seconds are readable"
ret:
h=1 m=5
